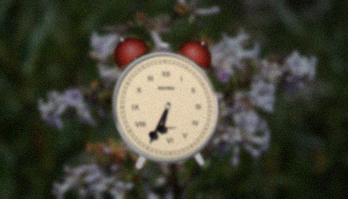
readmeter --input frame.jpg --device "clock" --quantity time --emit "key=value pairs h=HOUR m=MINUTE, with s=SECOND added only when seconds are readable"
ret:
h=6 m=35
